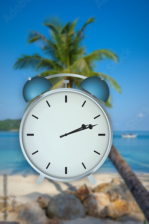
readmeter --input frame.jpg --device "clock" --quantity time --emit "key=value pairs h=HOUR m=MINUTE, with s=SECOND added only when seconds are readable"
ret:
h=2 m=12
